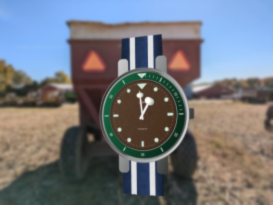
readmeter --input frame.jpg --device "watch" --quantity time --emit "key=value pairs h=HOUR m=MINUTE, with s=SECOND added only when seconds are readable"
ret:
h=12 m=59
